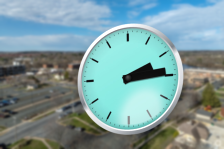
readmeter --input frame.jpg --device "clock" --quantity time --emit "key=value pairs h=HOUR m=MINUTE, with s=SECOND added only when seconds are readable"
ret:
h=2 m=14
